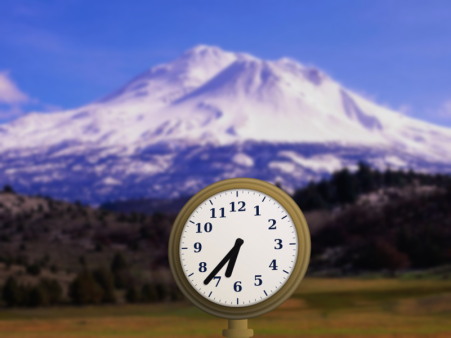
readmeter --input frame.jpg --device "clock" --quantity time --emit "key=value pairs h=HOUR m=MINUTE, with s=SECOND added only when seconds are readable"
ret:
h=6 m=37
